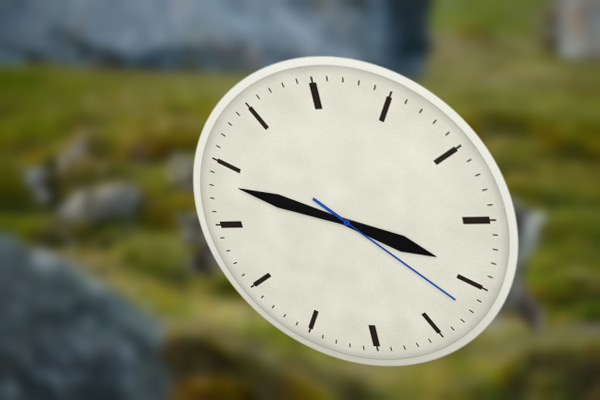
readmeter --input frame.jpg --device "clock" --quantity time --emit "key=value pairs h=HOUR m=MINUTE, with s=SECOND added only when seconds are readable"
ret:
h=3 m=48 s=22
